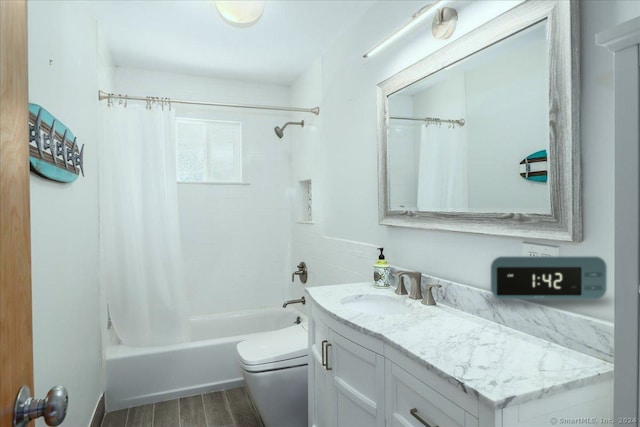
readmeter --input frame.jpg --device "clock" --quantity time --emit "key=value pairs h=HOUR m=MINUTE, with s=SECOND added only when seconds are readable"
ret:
h=1 m=42
